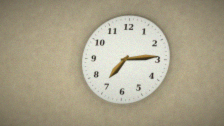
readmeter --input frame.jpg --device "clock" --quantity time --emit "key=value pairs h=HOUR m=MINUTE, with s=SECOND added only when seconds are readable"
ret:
h=7 m=14
